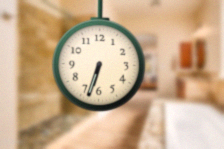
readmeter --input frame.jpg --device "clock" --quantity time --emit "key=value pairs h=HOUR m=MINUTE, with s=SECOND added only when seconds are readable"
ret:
h=6 m=33
